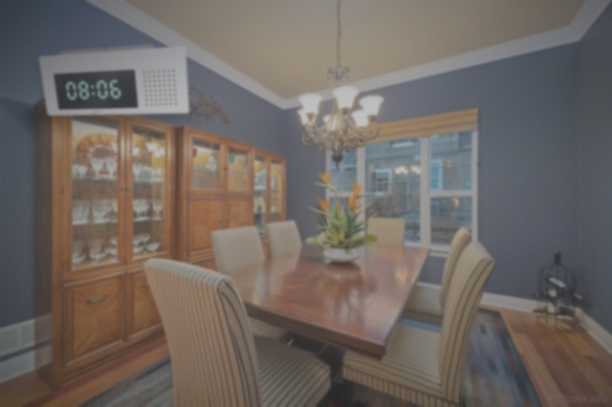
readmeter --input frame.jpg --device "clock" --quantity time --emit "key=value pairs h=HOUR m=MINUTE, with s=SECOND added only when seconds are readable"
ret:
h=8 m=6
